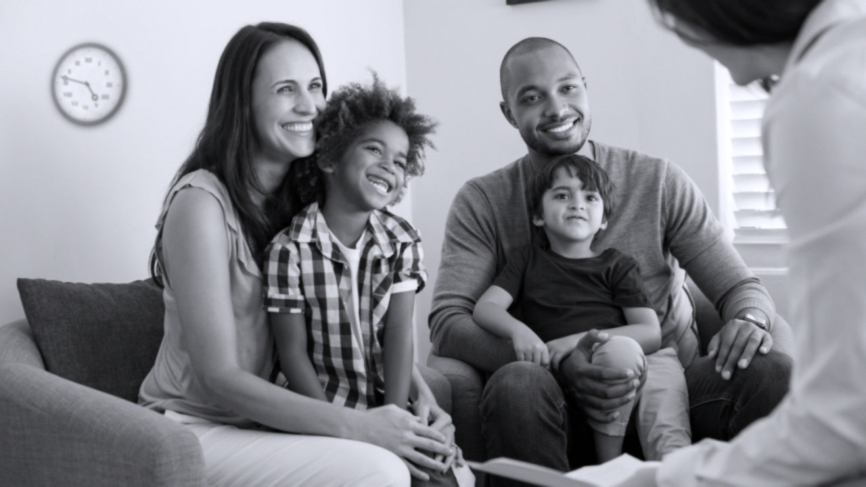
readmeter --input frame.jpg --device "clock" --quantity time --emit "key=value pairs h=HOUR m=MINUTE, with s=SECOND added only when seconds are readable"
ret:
h=4 m=47
